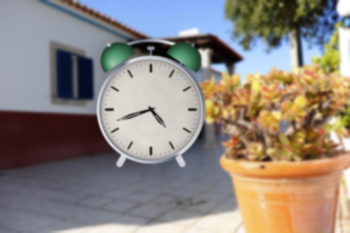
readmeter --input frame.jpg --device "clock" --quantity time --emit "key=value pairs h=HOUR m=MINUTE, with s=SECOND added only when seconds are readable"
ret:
h=4 m=42
